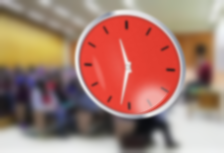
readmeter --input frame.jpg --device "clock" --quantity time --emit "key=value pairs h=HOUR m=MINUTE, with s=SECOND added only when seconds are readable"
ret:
h=11 m=32
